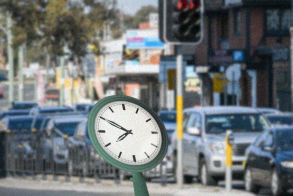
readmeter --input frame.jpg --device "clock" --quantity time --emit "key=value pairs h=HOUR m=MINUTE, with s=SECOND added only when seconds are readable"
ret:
h=7 m=50
